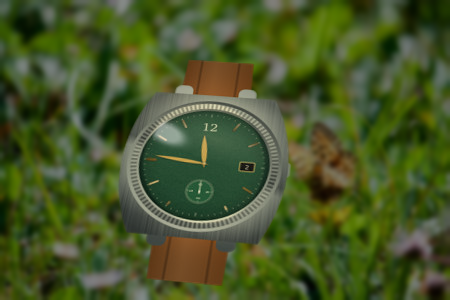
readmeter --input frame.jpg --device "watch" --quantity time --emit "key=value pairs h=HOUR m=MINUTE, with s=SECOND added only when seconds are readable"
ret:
h=11 m=46
